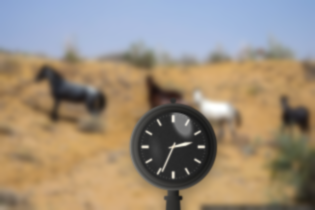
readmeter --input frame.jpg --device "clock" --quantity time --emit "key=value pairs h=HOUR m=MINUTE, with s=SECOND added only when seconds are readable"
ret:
h=2 m=34
